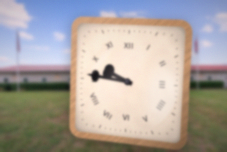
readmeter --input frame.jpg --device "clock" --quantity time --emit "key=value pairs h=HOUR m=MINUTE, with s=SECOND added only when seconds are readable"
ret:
h=9 m=46
